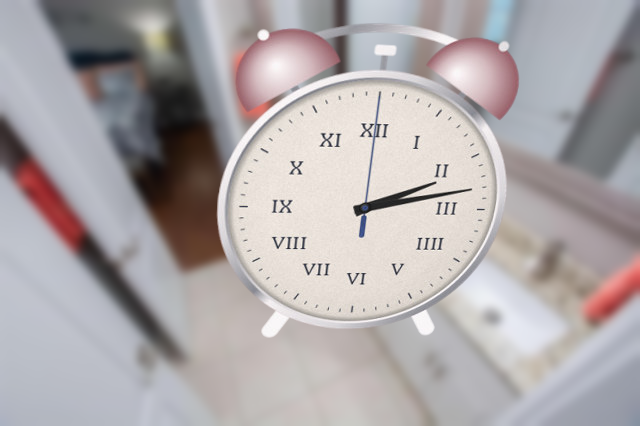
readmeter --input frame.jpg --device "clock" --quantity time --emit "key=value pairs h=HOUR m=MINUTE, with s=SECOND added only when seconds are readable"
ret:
h=2 m=13 s=0
